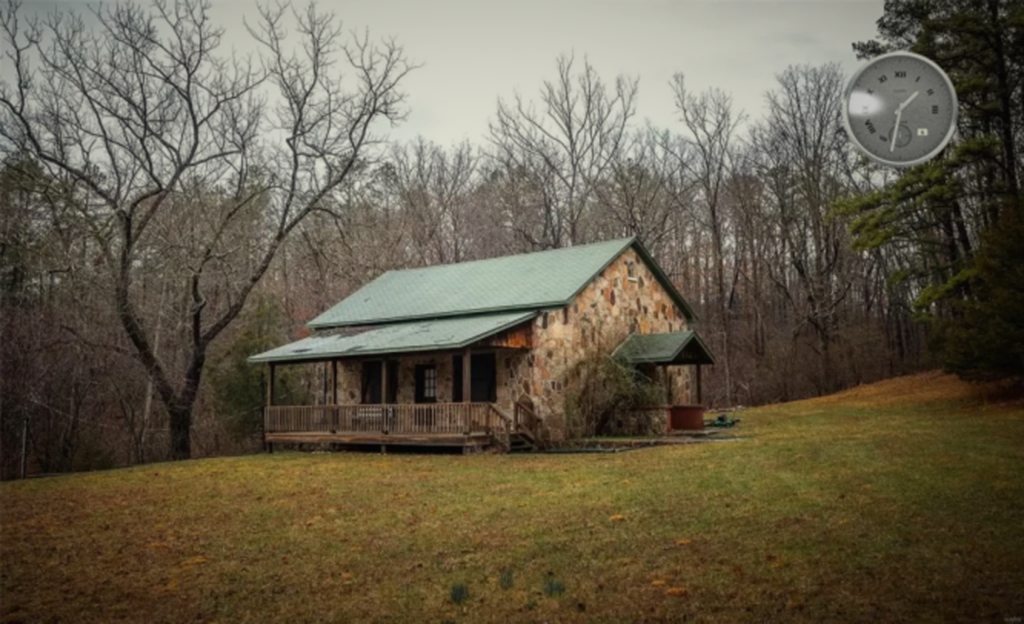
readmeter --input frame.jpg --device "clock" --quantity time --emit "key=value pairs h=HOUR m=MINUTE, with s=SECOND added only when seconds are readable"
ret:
h=1 m=32
